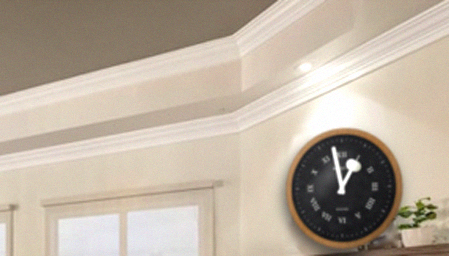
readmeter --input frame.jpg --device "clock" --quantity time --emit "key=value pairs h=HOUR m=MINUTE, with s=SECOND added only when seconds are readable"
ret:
h=12 m=58
